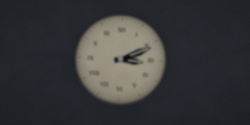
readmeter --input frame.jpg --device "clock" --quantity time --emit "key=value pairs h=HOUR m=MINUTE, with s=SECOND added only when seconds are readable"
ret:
h=3 m=11
